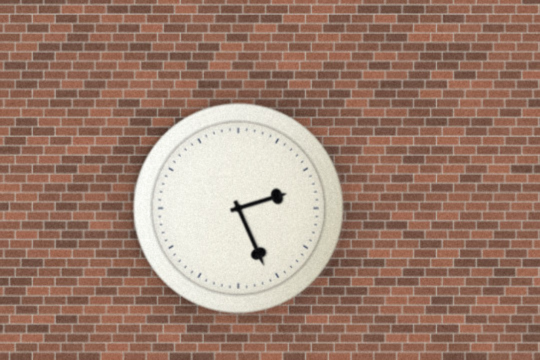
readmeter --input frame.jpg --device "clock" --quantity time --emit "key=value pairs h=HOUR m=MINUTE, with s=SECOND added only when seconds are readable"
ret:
h=2 m=26
